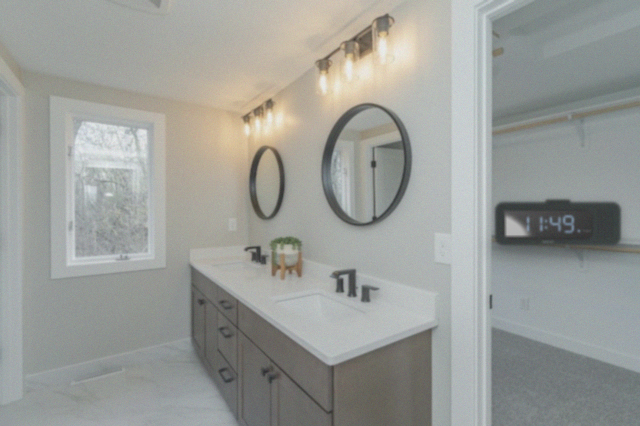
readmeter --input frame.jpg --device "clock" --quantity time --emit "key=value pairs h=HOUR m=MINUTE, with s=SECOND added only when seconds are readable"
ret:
h=11 m=49
